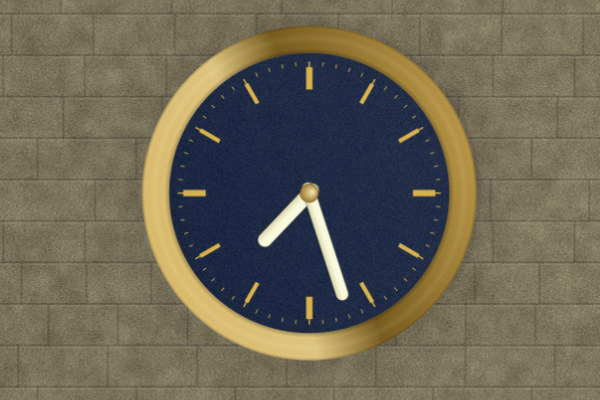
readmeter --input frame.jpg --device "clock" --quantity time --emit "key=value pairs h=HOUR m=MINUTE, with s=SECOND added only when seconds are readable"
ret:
h=7 m=27
